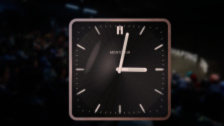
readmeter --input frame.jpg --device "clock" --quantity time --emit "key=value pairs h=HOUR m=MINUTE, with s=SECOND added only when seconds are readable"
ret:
h=3 m=2
